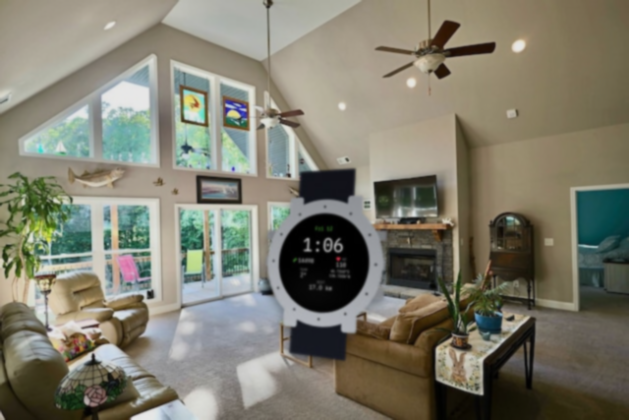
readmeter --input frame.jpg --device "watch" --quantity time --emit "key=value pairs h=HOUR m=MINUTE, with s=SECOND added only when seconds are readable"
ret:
h=1 m=6
